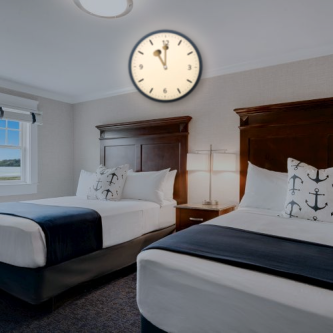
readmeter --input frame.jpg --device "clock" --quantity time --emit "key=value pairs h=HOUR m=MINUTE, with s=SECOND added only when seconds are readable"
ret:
h=11 m=0
